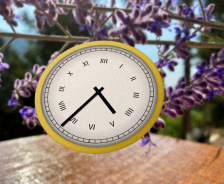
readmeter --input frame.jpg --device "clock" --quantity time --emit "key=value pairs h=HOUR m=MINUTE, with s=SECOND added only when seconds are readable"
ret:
h=4 m=36
